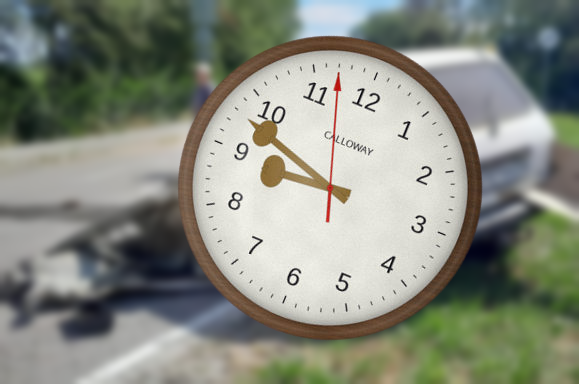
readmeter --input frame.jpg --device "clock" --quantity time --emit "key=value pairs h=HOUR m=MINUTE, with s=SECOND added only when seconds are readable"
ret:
h=8 m=47 s=57
